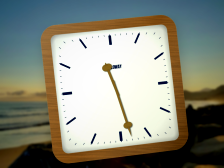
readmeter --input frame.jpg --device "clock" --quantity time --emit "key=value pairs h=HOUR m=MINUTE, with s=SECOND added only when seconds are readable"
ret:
h=11 m=28
